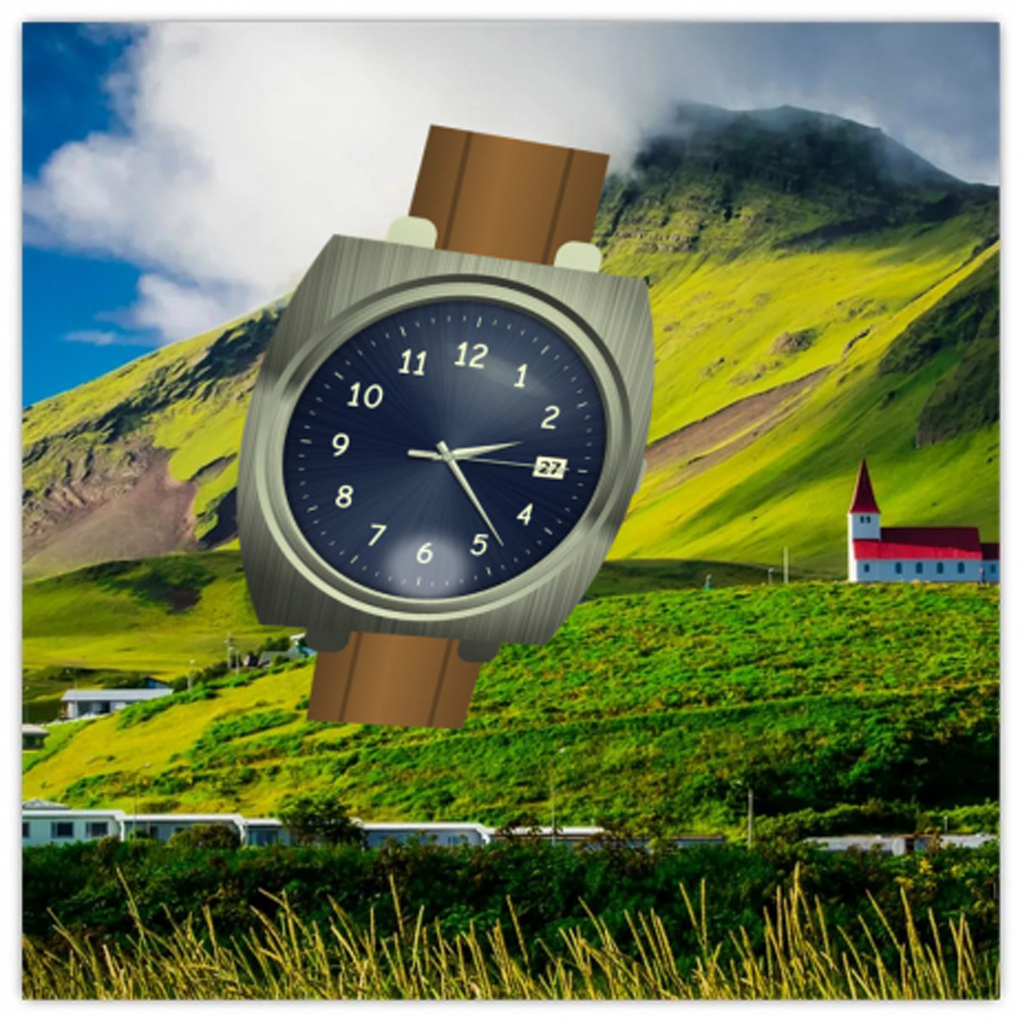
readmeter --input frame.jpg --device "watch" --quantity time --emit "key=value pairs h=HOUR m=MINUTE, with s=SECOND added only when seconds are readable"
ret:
h=2 m=23 s=15
